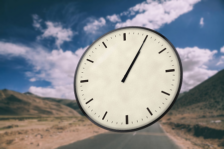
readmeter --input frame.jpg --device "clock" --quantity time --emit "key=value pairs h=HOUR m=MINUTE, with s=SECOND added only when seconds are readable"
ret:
h=1 m=5
